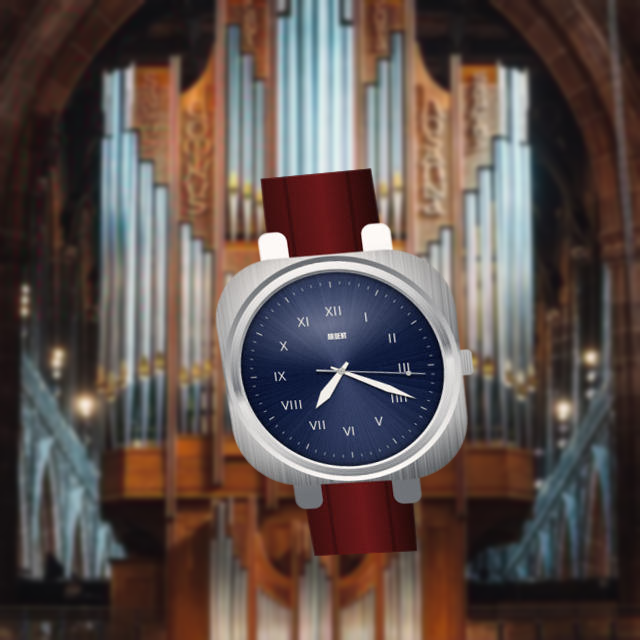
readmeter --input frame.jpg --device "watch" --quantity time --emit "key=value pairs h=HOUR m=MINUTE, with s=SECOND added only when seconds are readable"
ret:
h=7 m=19 s=16
